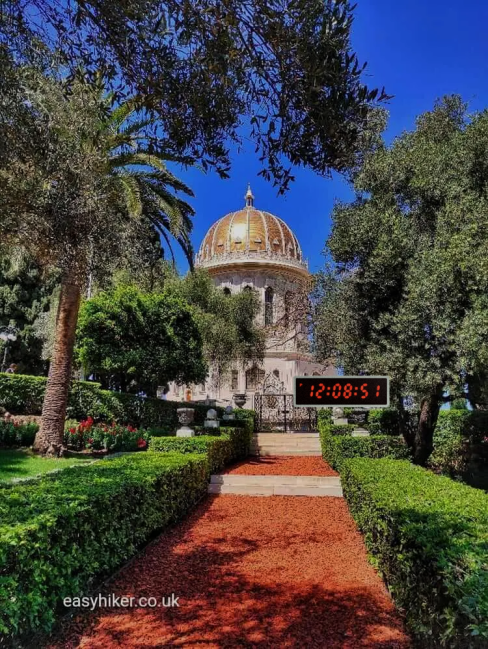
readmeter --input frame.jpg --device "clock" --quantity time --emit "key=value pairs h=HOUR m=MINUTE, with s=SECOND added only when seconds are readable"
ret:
h=12 m=8 s=51
